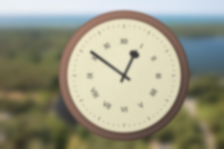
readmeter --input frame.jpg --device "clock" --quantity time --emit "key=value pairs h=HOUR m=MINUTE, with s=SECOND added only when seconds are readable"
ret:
h=12 m=51
